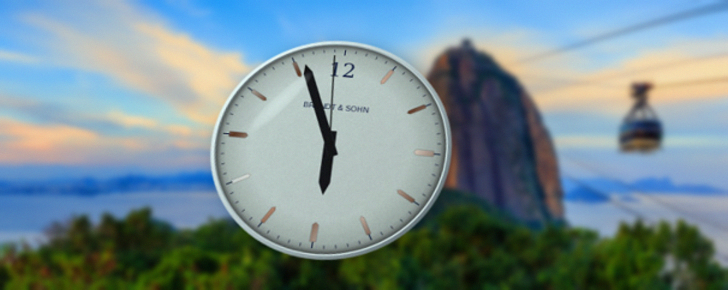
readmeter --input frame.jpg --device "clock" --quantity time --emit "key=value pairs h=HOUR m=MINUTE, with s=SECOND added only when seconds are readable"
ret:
h=5 m=55 s=59
